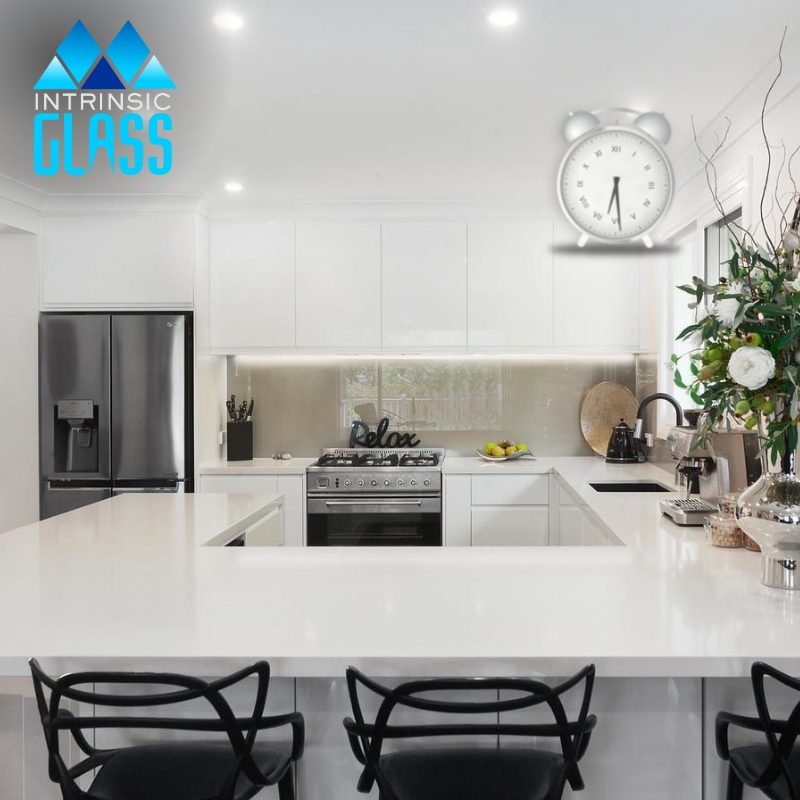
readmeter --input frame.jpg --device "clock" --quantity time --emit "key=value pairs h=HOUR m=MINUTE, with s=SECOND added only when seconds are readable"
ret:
h=6 m=29
